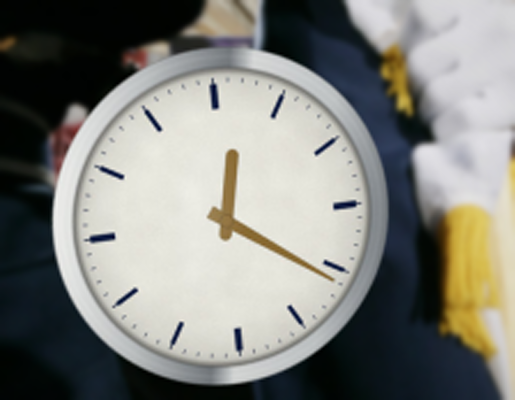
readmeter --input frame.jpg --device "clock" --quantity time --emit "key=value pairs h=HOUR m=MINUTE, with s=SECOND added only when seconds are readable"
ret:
h=12 m=21
